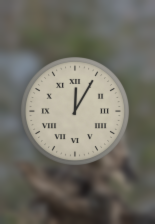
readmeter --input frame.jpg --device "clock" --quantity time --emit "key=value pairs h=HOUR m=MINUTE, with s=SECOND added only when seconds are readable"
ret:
h=12 m=5
